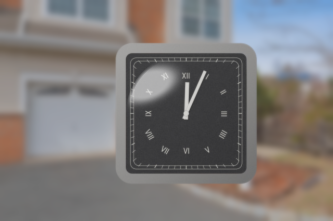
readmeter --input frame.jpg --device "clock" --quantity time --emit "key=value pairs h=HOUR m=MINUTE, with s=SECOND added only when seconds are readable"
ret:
h=12 m=4
